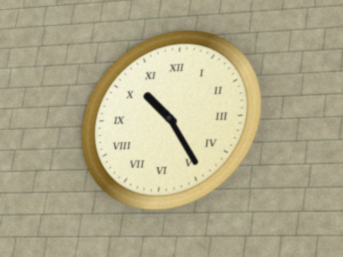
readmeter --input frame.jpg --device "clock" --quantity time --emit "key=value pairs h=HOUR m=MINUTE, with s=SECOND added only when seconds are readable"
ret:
h=10 m=24
